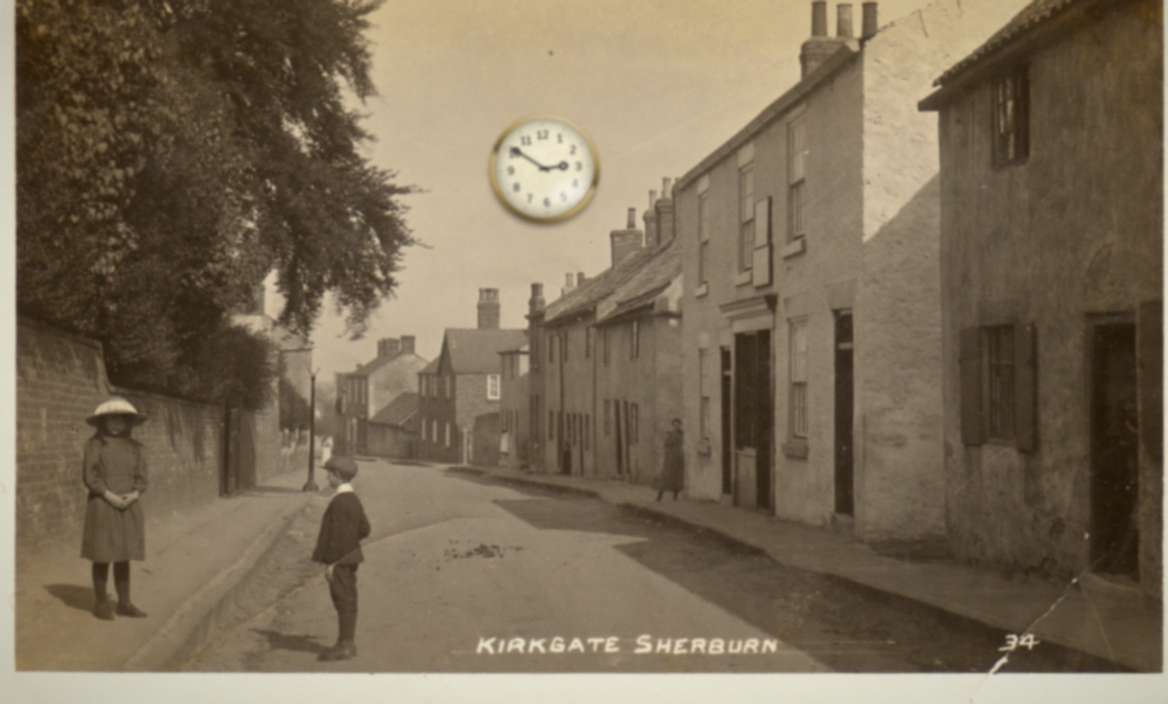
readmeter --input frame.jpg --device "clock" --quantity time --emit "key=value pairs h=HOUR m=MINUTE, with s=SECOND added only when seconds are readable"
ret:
h=2 m=51
